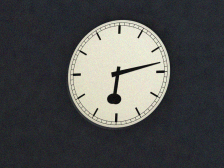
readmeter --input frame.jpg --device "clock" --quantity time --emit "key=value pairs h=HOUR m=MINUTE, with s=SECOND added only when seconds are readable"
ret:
h=6 m=13
